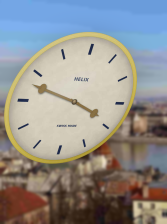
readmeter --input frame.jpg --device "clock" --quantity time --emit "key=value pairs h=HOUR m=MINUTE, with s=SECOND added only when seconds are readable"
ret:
h=3 m=48
